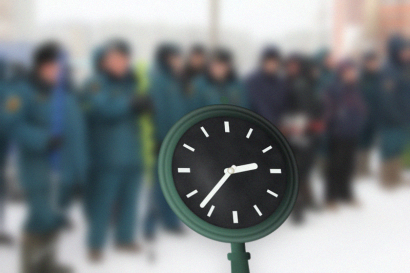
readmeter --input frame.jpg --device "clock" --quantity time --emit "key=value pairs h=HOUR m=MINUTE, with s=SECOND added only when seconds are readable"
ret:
h=2 m=37
